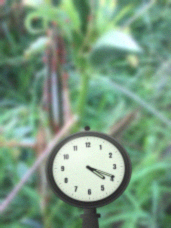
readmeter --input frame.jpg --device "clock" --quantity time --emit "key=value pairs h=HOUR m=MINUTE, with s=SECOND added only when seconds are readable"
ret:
h=4 m=19
